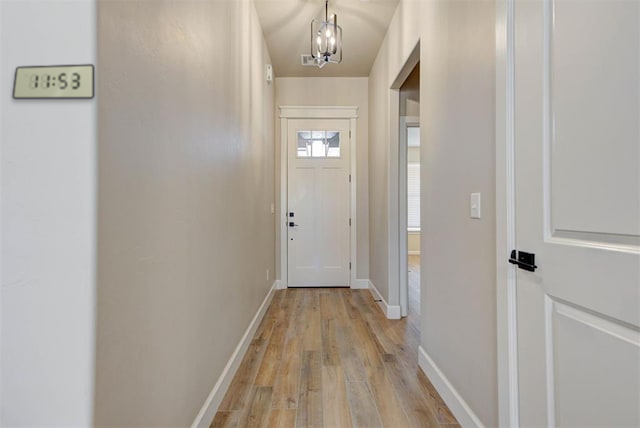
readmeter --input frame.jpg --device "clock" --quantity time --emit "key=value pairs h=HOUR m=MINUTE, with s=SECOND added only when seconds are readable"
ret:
h=11 m=53
